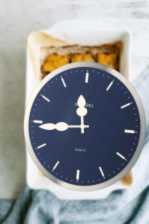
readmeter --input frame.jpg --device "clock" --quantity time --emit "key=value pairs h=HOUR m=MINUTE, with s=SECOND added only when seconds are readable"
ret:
h=11 m=44
